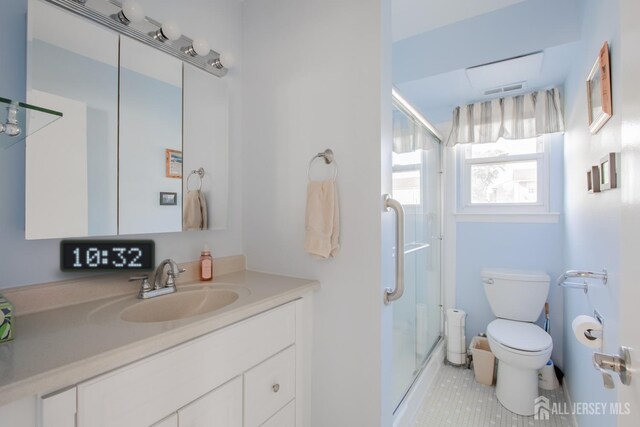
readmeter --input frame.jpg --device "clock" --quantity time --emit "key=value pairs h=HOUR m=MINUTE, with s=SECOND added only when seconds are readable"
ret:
h=10 m=32
